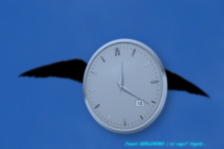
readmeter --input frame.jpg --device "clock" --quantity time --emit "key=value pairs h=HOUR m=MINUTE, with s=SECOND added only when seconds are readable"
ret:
h=12 m=21
